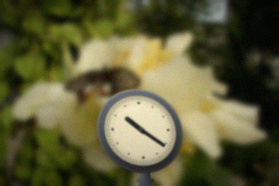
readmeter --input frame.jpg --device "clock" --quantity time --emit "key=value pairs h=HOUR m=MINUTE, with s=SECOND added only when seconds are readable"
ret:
h=10 m=21
